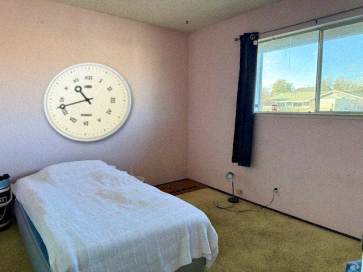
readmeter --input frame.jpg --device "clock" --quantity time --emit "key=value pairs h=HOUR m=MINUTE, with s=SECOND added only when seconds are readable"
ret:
h=10 m=42
